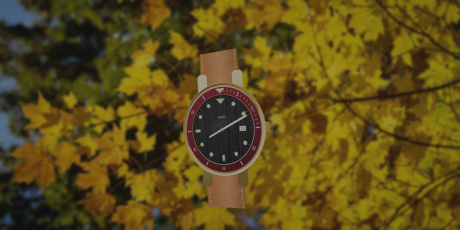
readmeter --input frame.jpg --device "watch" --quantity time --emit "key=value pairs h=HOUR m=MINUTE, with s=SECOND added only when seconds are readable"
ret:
h=8 m=11
